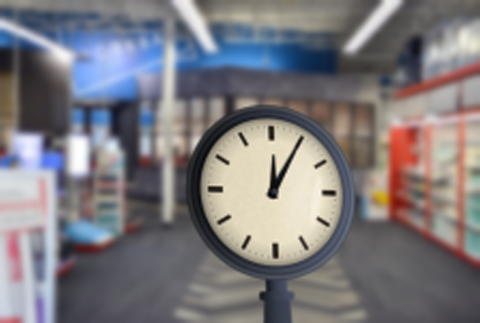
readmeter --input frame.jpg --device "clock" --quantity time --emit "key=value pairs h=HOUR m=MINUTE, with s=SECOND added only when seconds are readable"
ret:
h=12 m=5
